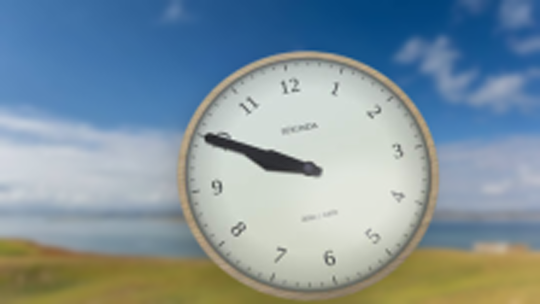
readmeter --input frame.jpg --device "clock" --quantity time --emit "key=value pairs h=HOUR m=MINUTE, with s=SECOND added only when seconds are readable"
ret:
h=9 m=50
